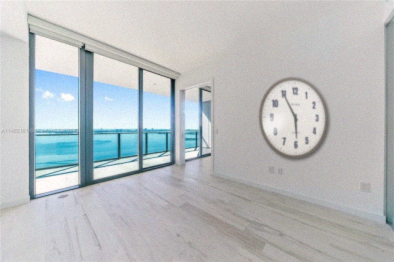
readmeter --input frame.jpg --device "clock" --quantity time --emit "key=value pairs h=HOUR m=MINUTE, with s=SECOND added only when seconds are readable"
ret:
h=5 m=55
